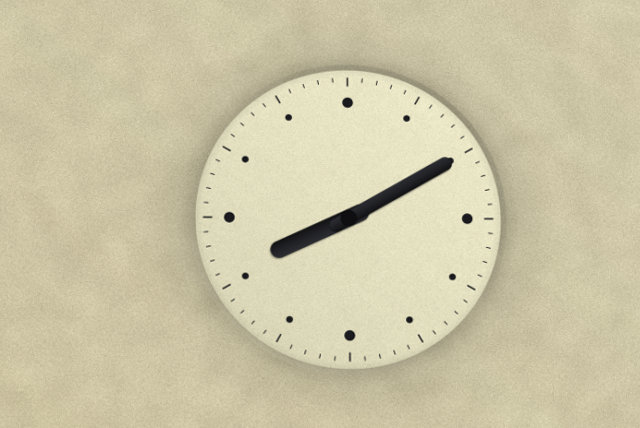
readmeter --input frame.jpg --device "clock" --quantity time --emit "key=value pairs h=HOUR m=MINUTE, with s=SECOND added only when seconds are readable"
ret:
h=8 m=10
